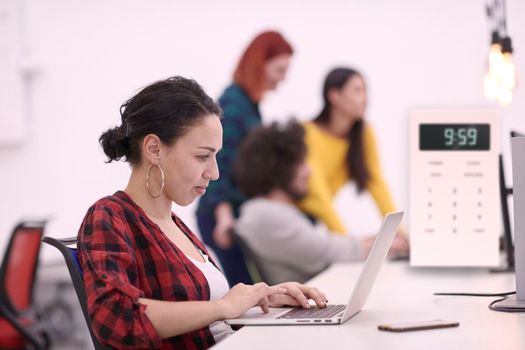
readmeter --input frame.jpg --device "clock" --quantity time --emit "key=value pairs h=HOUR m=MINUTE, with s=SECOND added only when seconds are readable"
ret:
h=9 m=59
